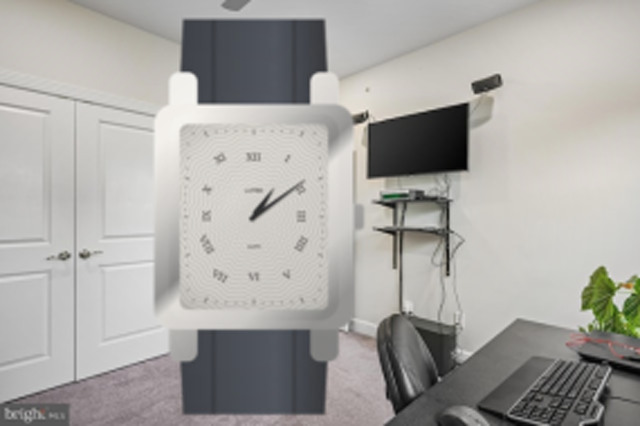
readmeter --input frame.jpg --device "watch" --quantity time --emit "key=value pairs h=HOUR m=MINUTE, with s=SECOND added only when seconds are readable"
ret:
h=1 m=9
